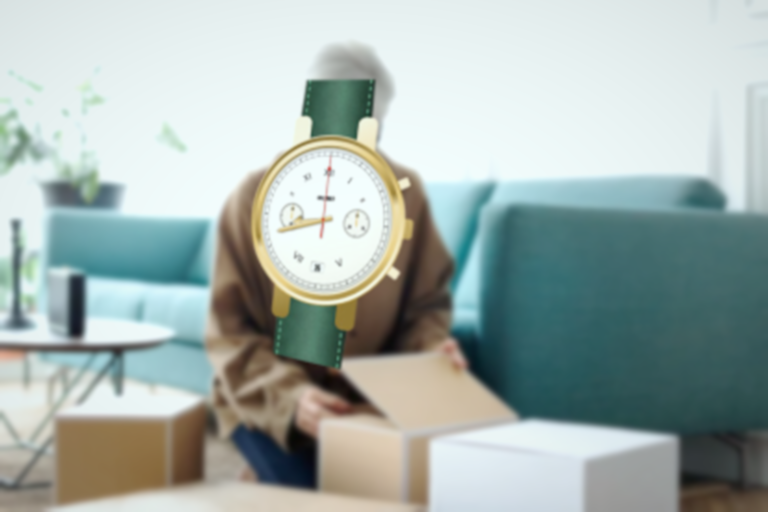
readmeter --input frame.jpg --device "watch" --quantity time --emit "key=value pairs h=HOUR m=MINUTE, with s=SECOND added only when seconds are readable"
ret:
h=8 m=42
